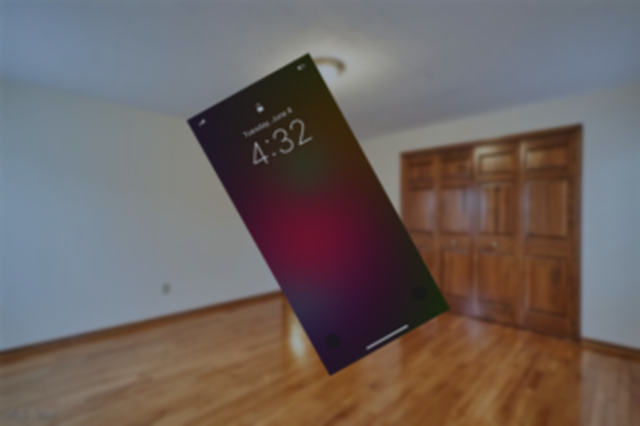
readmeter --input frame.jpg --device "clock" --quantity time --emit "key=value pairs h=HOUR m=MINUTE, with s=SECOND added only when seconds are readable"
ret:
h=4 m=32
